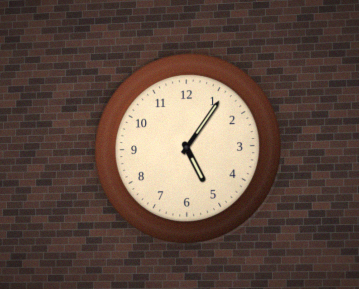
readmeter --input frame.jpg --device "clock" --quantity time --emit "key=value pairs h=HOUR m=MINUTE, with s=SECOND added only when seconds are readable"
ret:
h=5 m=6
